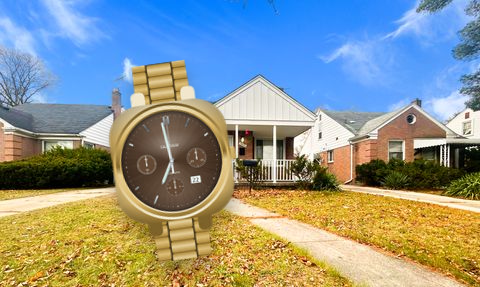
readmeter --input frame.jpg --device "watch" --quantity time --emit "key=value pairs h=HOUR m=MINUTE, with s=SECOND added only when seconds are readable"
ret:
h=6 m=59
